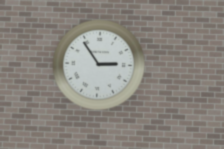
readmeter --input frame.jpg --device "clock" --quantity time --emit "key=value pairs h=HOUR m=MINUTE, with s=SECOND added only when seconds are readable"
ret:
h=2 m=54
